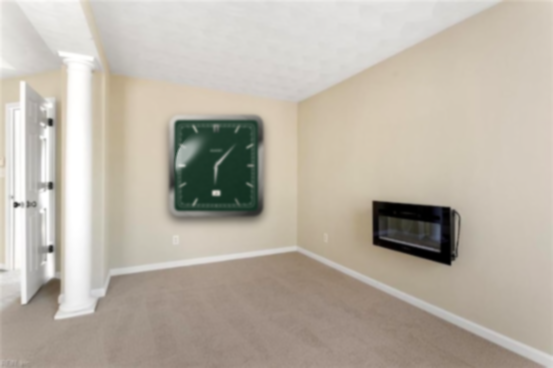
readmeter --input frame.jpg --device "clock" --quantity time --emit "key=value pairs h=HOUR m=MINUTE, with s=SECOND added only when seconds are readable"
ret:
h=6 m=7
